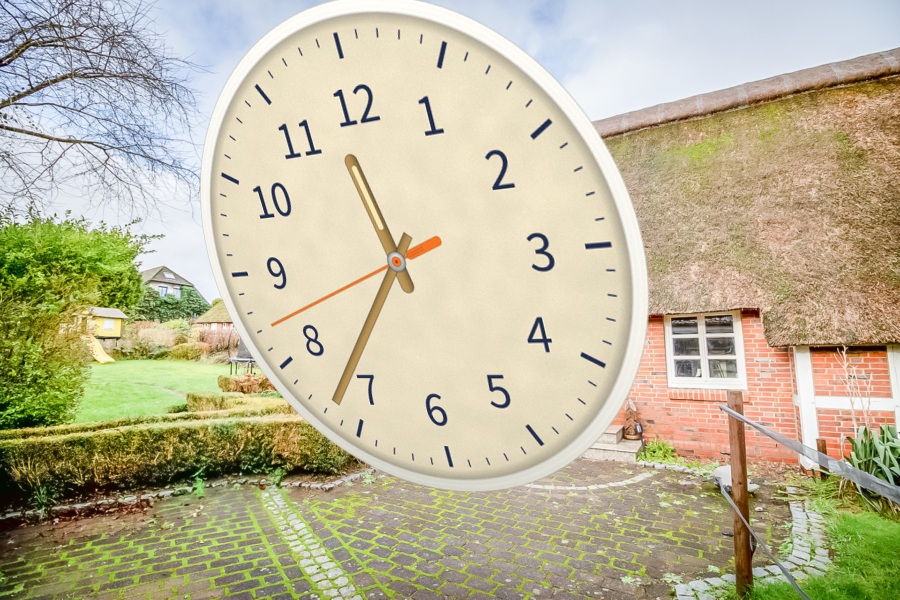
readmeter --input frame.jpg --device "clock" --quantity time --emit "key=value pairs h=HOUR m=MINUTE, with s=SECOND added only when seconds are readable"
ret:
h=11 m=36 s=42
